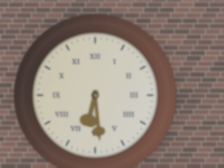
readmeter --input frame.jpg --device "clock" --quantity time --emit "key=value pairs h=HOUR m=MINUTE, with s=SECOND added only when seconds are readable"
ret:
h=6 m=29
